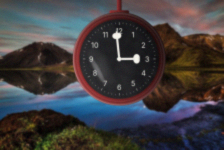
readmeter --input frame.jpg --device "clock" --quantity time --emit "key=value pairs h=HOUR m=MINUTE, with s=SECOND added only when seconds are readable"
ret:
h=2 m=59
